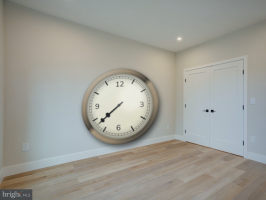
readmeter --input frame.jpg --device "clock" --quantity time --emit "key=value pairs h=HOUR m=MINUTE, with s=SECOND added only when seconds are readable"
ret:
h=7 m=38
